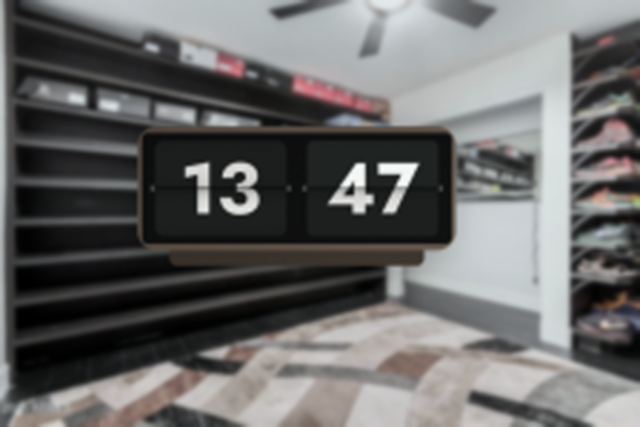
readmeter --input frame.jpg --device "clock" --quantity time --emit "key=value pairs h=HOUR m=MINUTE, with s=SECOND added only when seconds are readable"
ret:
h=13 m=47
